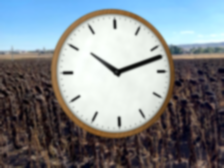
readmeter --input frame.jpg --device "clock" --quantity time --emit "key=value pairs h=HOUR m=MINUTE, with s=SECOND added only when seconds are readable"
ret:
h=10 m=12
